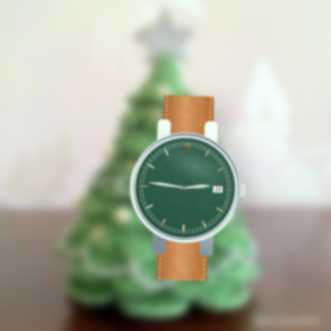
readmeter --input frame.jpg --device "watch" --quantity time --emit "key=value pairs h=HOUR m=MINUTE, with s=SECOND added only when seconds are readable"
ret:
h=2 m=46
